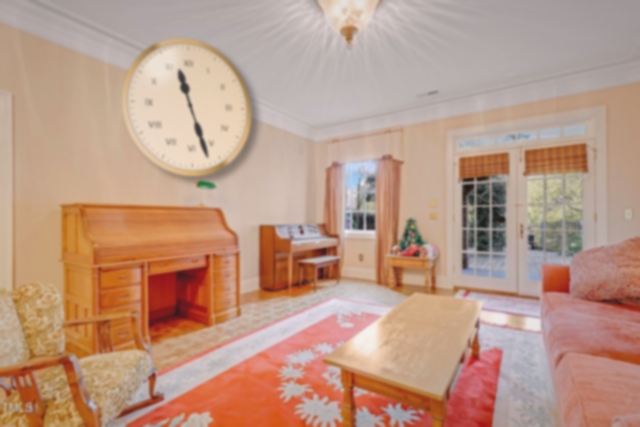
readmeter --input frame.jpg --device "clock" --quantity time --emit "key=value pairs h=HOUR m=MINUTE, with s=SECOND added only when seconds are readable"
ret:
h=11 m=27
